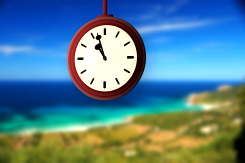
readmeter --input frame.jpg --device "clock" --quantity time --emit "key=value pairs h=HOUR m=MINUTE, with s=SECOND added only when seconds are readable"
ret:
h=10 m=57
